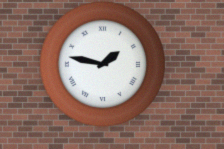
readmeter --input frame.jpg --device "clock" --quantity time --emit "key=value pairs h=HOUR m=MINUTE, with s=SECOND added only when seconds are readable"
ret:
h=1 m=47
